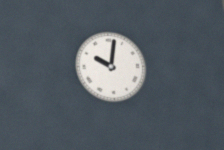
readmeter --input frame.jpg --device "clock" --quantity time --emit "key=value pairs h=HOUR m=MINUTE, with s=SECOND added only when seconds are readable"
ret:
h=10 m=2
